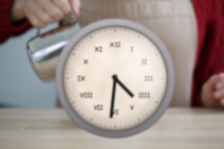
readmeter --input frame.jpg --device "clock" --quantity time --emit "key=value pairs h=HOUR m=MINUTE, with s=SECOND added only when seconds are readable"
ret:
h=4 m=31
